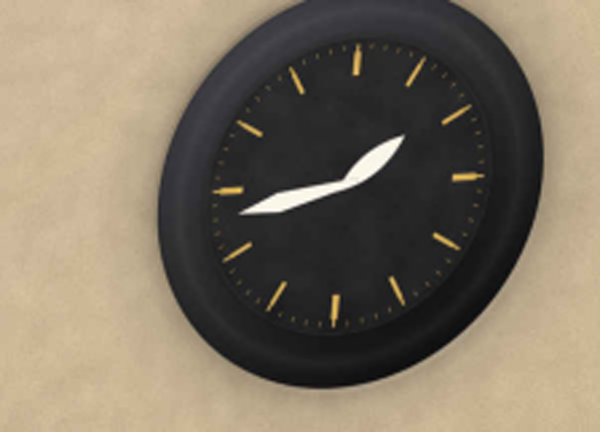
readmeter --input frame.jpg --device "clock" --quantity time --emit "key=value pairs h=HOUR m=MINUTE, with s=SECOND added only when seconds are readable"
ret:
h=1 m=43
